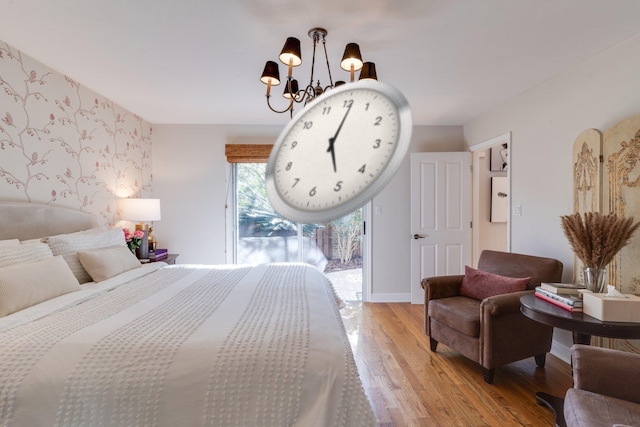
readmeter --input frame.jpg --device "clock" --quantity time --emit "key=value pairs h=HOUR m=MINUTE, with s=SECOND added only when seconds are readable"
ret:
h=5 m=1
